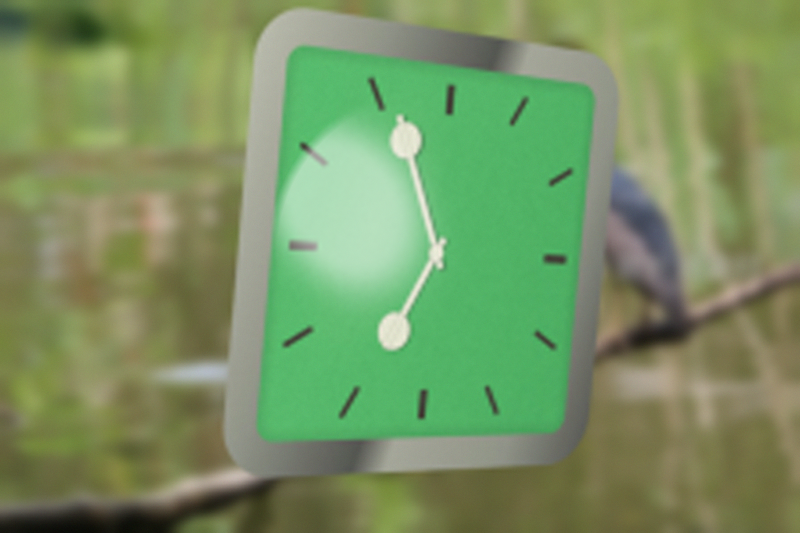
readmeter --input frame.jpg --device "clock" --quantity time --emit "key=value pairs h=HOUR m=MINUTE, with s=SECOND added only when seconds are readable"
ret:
h=6 m=56
